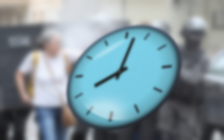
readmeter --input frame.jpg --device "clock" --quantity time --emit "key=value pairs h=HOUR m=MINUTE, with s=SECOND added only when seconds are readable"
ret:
h=8 m=2
